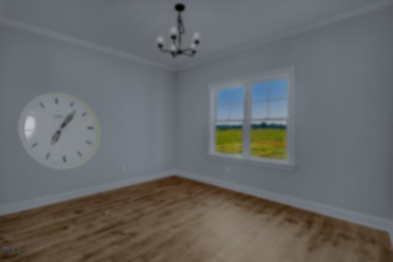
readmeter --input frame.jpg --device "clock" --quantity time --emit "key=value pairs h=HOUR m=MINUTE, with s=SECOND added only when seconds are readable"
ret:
h=7 m=7
